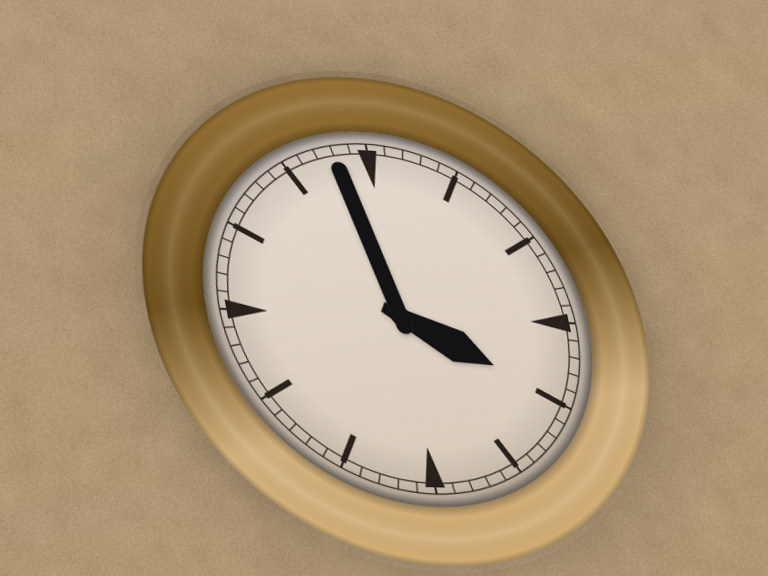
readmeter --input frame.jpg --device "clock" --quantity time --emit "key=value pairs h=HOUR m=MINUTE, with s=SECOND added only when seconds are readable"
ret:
h=3 m=58
